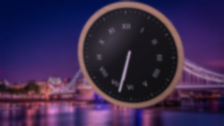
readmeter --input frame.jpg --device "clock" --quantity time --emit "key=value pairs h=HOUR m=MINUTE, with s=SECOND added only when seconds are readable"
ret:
h=6 m=33
